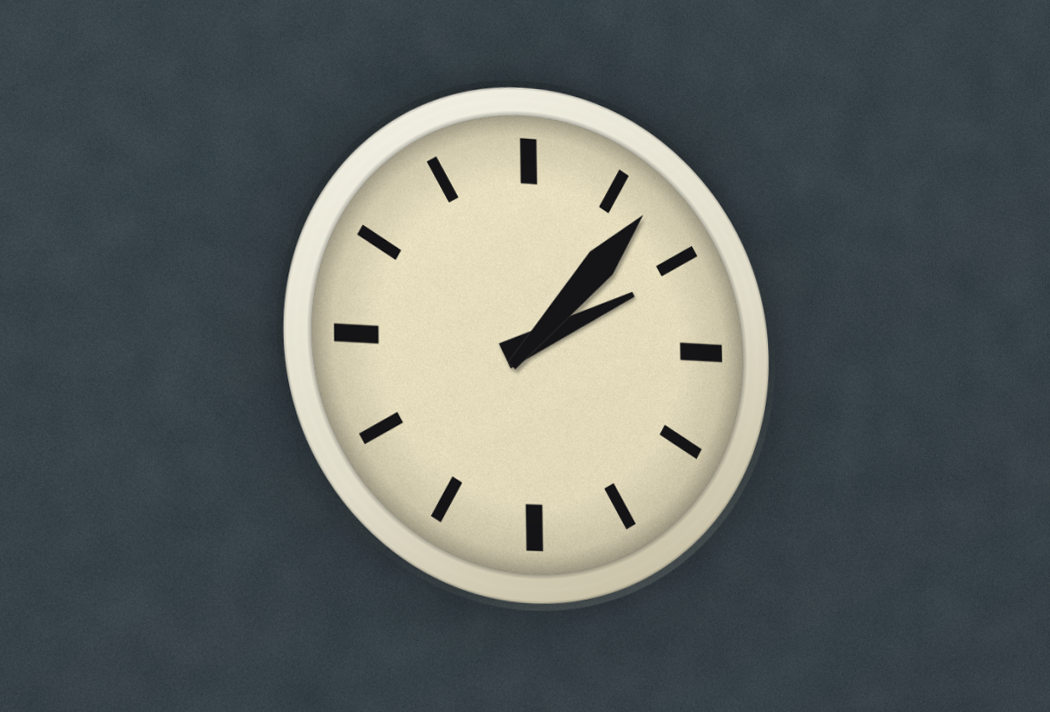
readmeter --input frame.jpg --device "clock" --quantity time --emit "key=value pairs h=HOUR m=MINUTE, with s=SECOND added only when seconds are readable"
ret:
h=2 m=7
